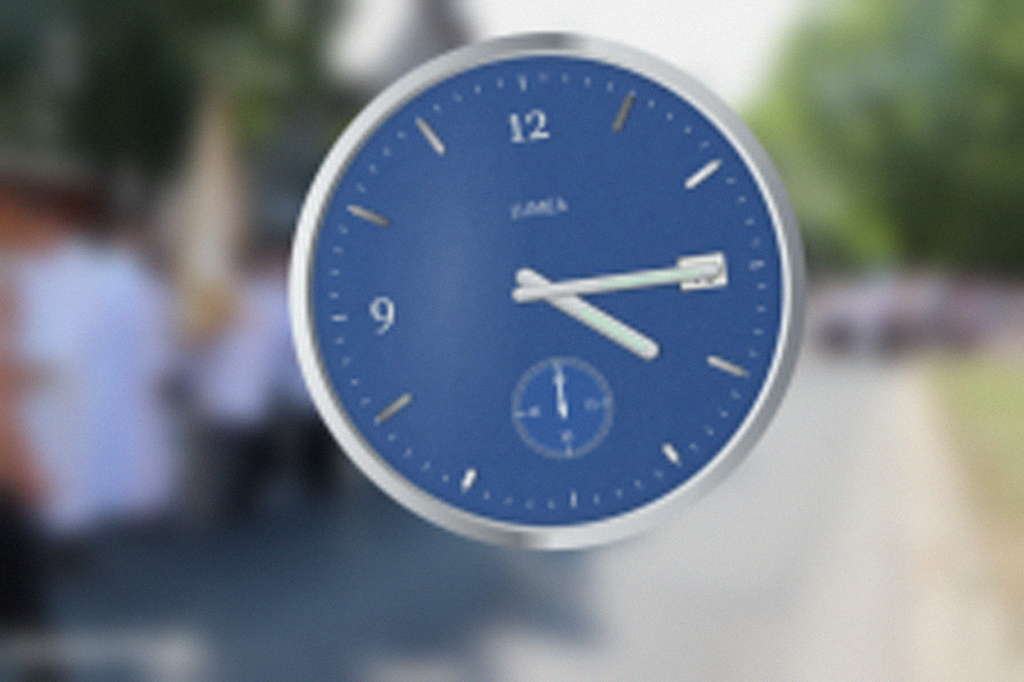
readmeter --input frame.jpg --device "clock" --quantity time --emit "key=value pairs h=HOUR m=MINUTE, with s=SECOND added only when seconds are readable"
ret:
h=4 m=15
